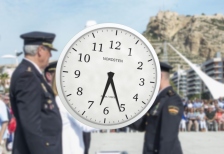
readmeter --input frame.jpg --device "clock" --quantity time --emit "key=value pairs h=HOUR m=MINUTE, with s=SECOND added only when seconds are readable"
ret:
h=6 m=26
